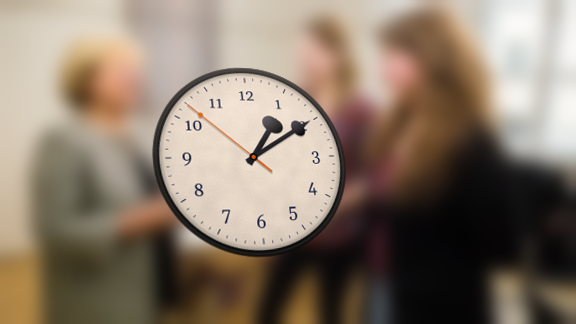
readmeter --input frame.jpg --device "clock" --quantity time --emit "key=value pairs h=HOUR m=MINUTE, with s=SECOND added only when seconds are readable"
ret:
h=1 m=9 s=52
